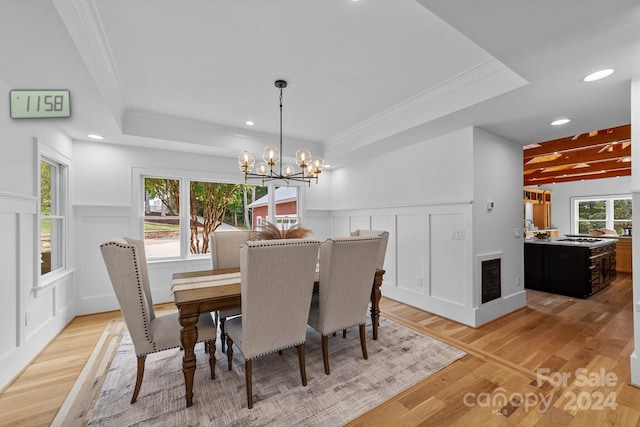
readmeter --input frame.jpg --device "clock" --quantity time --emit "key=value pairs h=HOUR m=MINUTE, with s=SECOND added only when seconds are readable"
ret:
h=11 m=58
